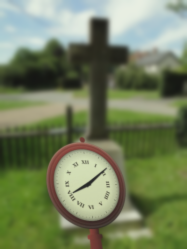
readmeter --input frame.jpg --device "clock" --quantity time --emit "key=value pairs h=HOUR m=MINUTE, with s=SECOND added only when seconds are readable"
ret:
h=8 m=9
